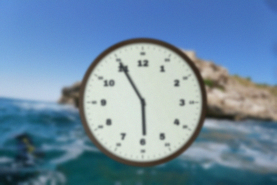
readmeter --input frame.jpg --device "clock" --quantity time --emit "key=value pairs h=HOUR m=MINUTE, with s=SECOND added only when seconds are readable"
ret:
h=5 m=55
